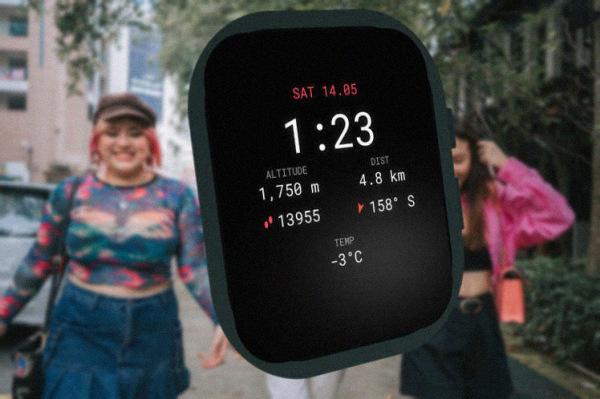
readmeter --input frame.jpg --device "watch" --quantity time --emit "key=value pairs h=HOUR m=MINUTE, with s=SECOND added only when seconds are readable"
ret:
h=1 m=23
